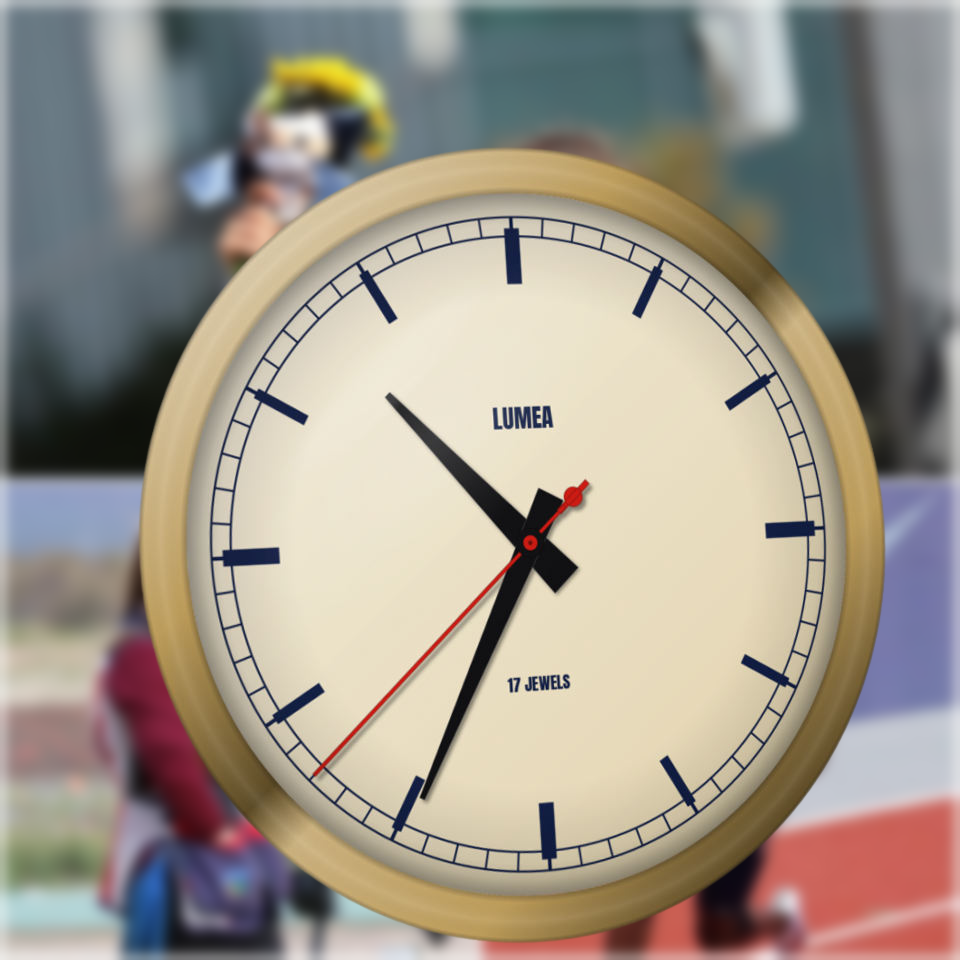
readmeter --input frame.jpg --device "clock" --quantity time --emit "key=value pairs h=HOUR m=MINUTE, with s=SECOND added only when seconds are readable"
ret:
h=10 m=34 s=38
